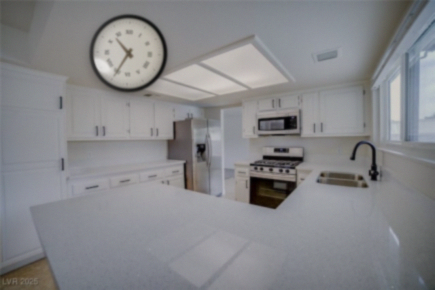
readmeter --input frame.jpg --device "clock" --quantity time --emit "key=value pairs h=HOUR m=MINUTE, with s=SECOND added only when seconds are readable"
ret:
h=10 m=35
